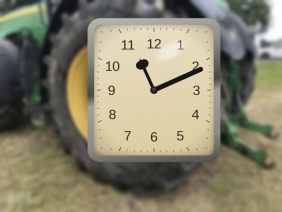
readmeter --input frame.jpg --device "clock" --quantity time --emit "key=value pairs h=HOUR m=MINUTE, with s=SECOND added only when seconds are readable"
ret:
h=11 m=11
